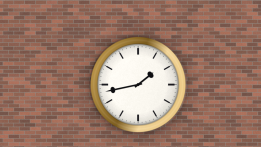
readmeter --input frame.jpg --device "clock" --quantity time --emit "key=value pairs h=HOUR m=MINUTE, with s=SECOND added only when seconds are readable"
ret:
h=1 m=43
